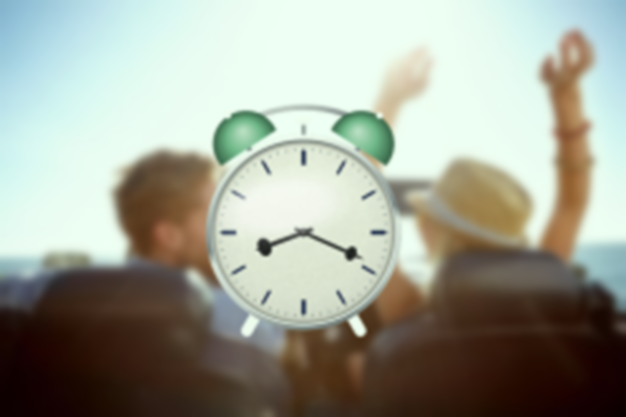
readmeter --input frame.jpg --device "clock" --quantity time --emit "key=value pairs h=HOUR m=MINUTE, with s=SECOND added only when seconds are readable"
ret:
h=8 m=19
